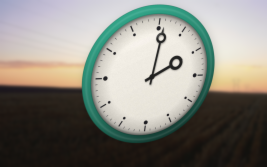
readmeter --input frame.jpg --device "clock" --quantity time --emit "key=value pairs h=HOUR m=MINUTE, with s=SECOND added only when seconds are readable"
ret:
h=2 m=1
